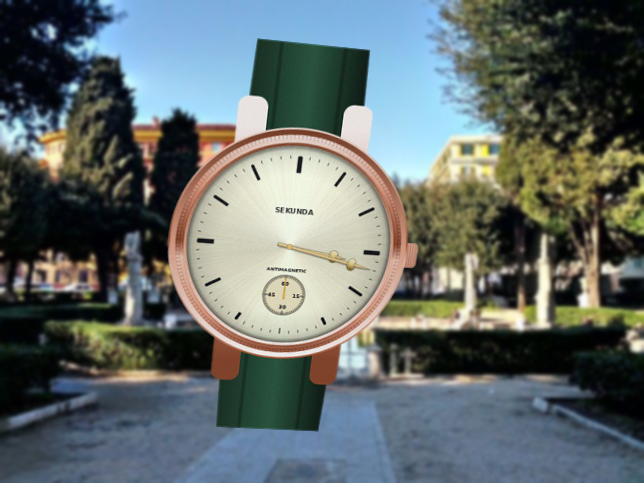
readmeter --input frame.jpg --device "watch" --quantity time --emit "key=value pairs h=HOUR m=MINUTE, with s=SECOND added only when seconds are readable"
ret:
h=3 m=17
